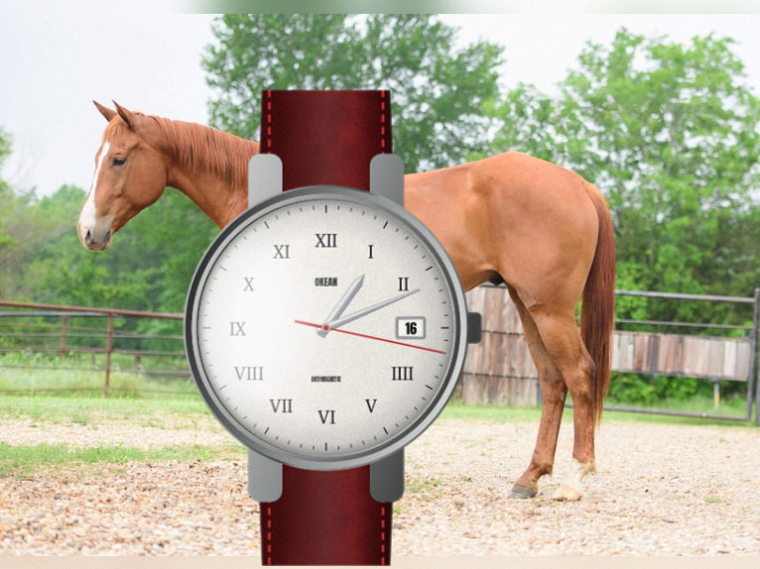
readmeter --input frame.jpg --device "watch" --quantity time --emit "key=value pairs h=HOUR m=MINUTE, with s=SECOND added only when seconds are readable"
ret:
h=1 m=11 s=17
